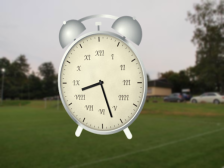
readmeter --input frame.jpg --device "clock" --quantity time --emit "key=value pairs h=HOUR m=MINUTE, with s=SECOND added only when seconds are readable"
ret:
h=8 m=27
